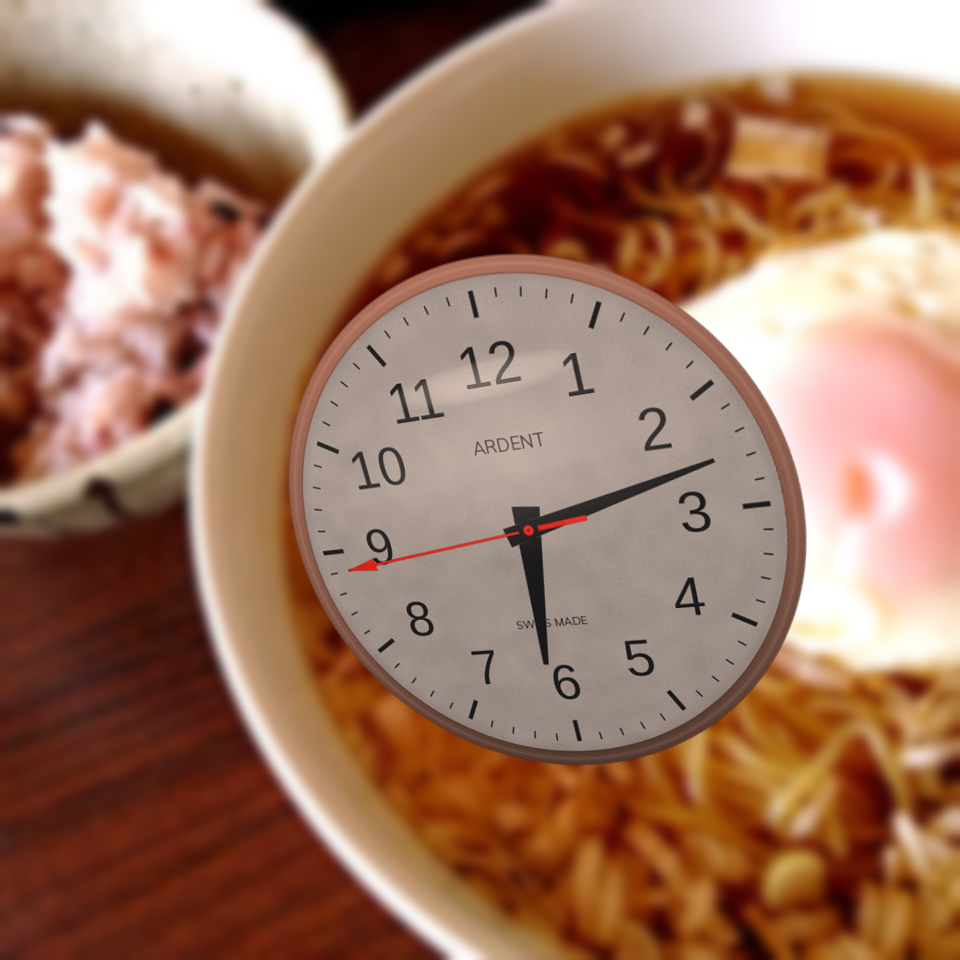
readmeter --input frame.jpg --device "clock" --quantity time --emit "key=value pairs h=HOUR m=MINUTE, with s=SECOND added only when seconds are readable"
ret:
h=6 m=12 s=44
